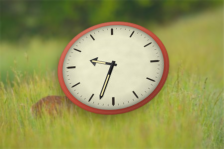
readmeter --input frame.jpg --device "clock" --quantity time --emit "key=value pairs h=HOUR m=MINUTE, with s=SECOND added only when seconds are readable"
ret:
h=9 m=33
